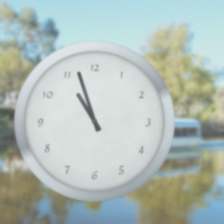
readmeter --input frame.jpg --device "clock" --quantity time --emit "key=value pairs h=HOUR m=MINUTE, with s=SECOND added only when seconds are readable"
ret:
h=10 m=57
